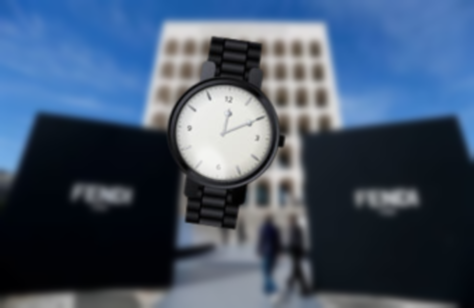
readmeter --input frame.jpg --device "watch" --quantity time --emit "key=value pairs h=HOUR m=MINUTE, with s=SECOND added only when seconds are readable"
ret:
h=12 m=10
